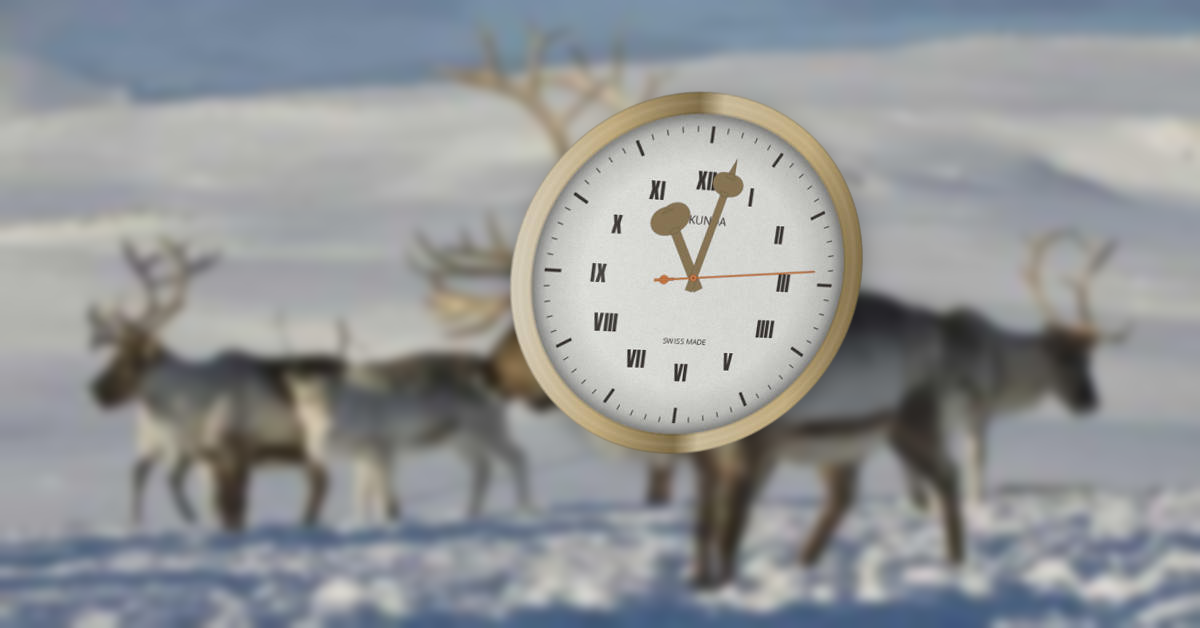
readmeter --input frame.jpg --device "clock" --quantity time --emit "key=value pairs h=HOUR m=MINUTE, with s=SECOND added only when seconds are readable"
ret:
h=11 m=2 s=14
